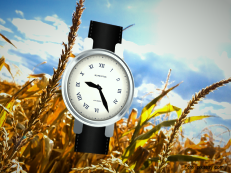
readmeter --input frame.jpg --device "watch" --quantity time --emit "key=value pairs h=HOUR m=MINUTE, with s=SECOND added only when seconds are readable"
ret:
h=9 m=25
